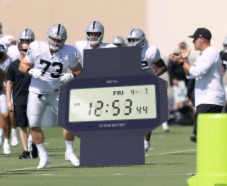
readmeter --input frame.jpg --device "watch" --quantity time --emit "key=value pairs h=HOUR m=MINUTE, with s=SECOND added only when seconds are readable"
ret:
h=12 m=53 s=44
